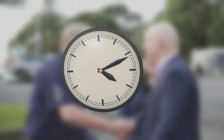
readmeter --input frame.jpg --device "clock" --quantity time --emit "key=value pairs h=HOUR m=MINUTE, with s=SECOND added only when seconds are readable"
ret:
h=4 m=11
